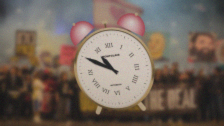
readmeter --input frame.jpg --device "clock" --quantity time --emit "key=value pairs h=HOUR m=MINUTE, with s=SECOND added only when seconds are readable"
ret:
h=10 m=50
